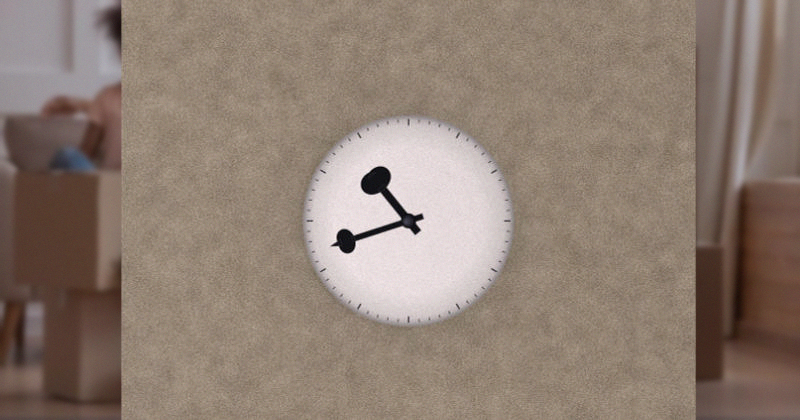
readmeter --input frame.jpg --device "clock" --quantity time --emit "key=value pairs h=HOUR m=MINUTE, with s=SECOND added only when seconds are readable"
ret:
h=10 m=42
